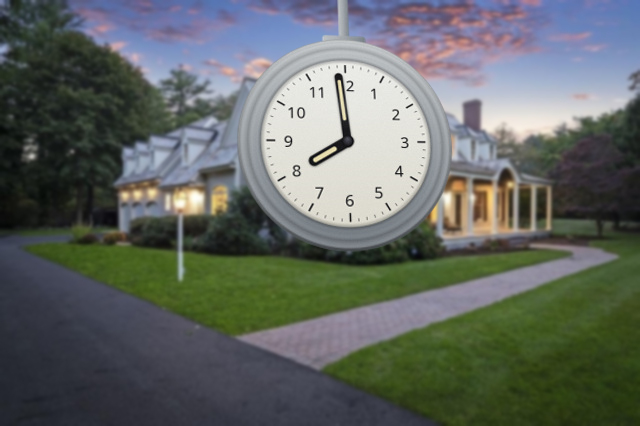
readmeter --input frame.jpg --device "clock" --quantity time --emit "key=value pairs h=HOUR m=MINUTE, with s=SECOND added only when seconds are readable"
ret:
h=7 m=59
